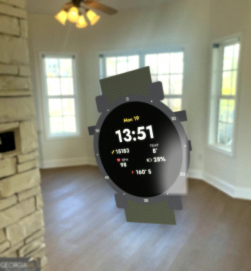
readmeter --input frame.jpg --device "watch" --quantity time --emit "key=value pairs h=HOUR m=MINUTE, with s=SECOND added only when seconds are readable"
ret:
h=13 m=51
